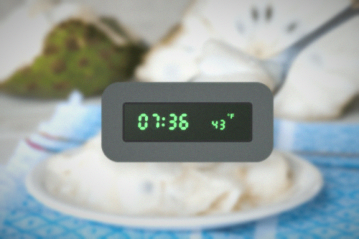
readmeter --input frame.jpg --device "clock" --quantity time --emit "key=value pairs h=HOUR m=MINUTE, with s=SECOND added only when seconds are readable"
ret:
h=7 m=36
